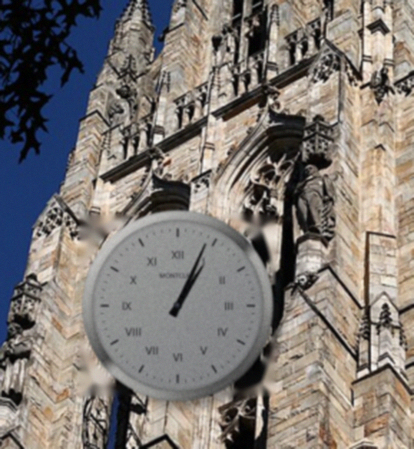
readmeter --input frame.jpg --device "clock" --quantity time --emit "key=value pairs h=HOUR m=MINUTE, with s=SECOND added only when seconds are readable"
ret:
h=1 m=4
